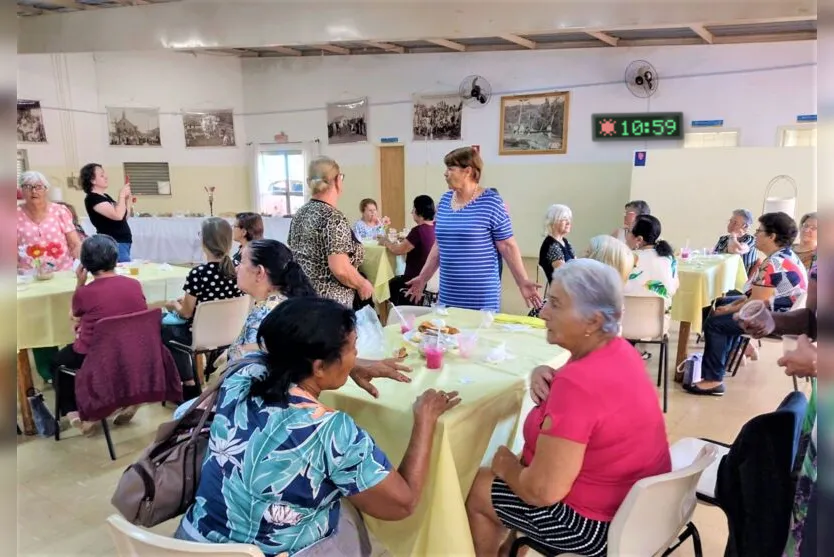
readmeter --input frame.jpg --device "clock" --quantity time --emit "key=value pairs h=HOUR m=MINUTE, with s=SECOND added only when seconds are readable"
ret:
h=10 m=59
